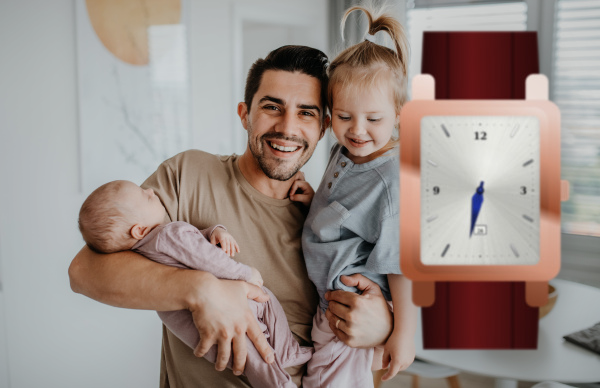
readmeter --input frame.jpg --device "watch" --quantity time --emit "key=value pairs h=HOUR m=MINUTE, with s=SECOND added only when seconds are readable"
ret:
h=6 m=32
